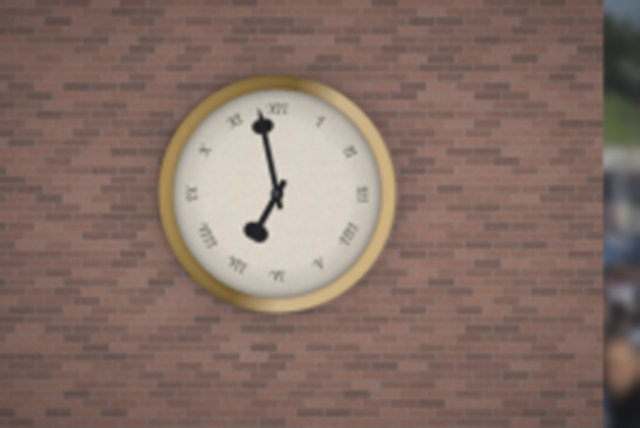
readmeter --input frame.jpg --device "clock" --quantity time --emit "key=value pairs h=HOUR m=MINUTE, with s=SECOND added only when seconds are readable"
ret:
h=6 m=58
